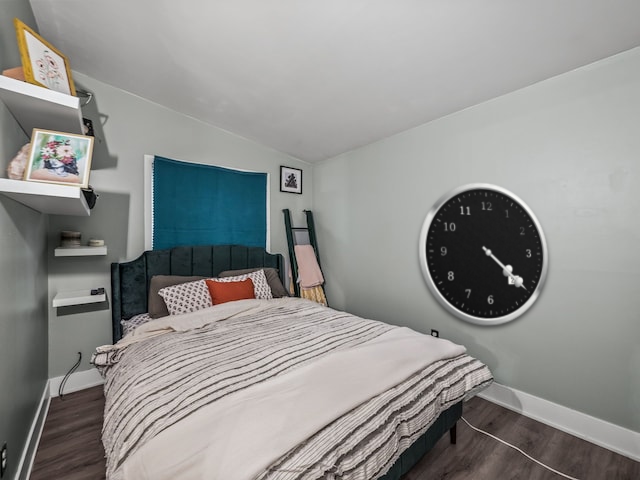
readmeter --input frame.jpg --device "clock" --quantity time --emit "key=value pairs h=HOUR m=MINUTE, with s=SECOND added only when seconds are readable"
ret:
h=4 m=22
